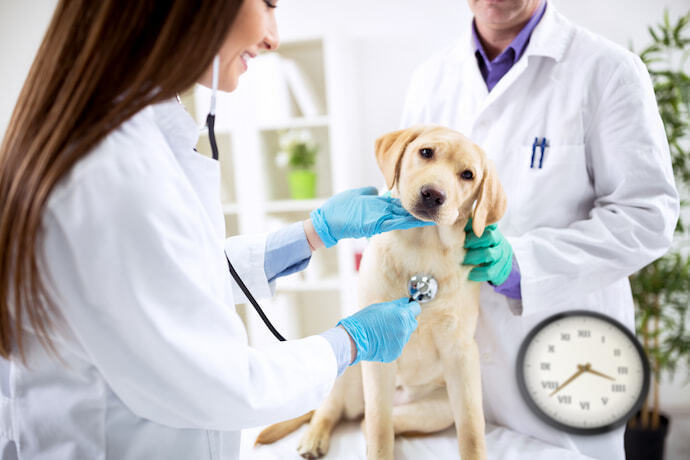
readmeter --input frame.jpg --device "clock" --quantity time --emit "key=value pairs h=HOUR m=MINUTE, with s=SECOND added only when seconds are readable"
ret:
h=3 m=38
